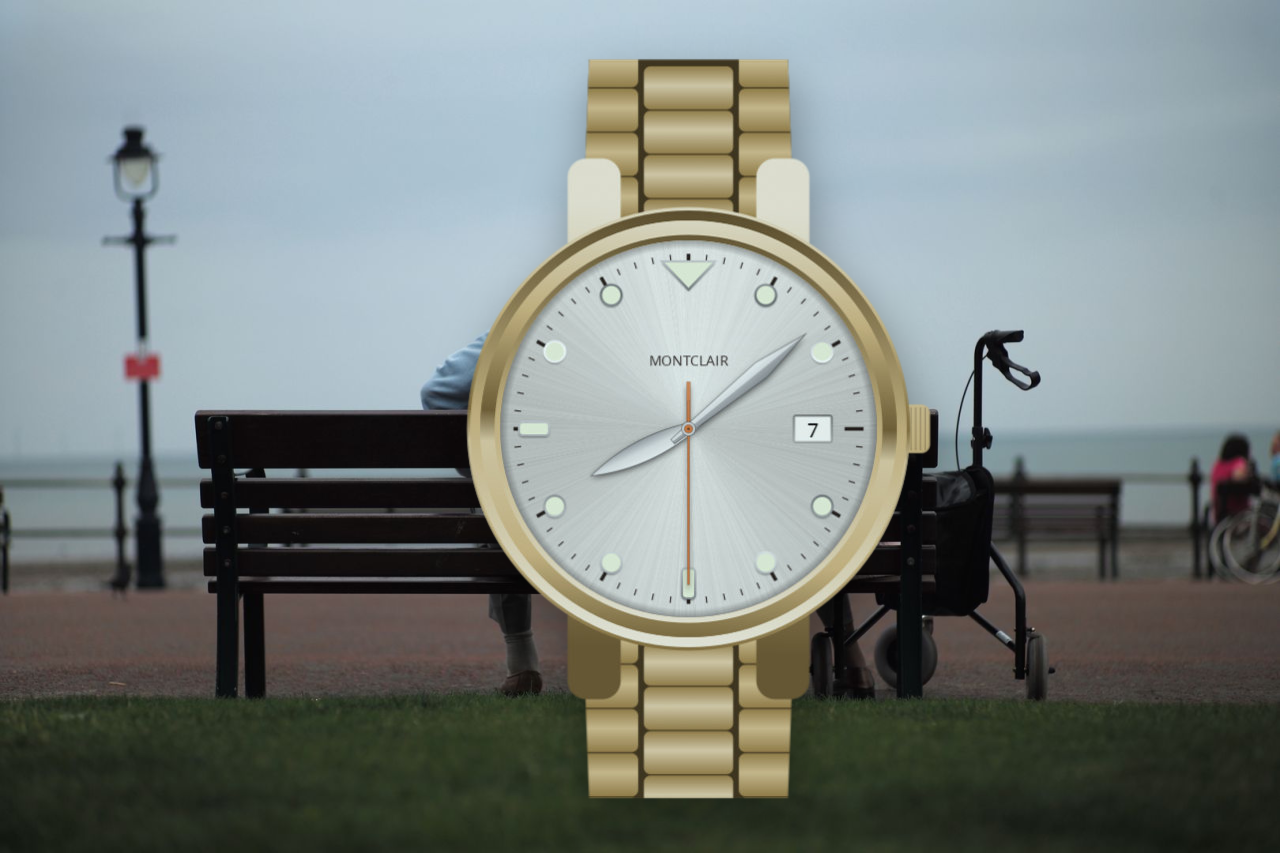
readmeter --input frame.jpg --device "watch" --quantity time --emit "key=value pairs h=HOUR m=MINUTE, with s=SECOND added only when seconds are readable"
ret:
h=8 m=8 s=30
